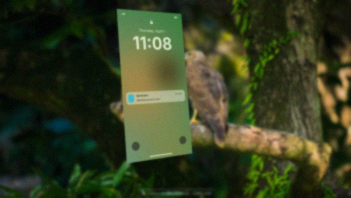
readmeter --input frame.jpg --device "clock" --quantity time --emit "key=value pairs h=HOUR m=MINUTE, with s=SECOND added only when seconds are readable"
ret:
h=11 m=8
